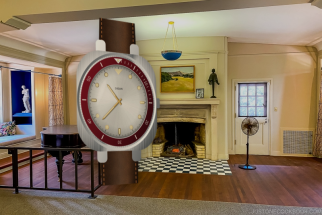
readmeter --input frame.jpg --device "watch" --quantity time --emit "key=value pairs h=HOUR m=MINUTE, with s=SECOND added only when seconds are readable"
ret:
h=10 m=38
